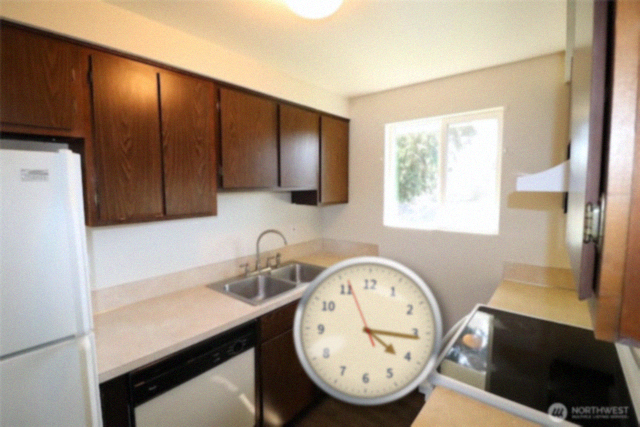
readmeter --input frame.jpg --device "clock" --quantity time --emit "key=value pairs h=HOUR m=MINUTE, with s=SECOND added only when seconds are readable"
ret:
h=4 m=15 s=56
